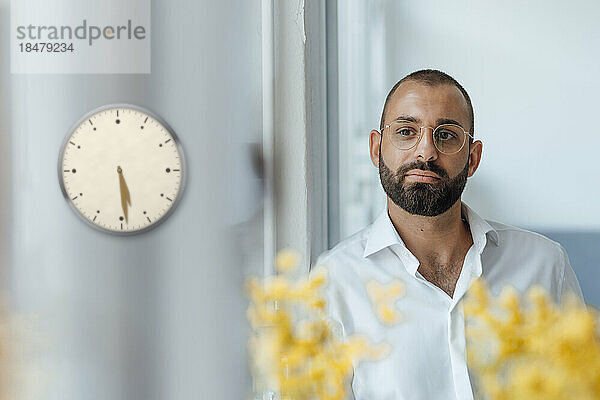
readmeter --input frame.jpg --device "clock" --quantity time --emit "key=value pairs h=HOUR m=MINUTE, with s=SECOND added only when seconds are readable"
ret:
h=5 m=29
